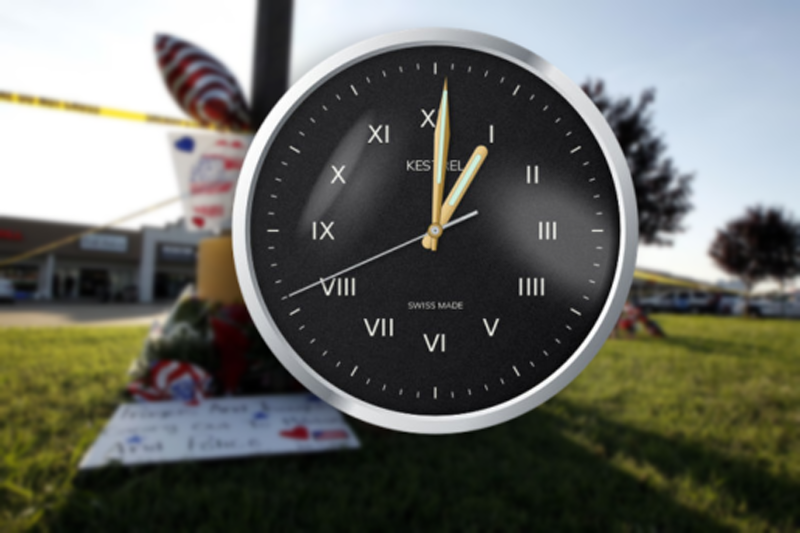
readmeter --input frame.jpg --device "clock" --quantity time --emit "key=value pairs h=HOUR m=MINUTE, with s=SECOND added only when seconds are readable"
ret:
h=1 m=0 s=41
